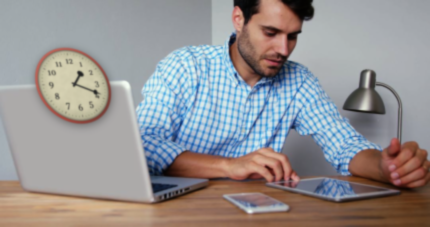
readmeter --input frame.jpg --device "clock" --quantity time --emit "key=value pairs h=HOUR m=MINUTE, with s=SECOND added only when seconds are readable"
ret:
h=1 m=19
